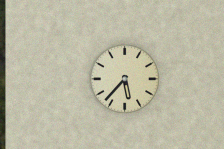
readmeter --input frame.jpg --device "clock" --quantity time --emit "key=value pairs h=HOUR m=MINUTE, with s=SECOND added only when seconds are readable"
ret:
h=5 m=37
